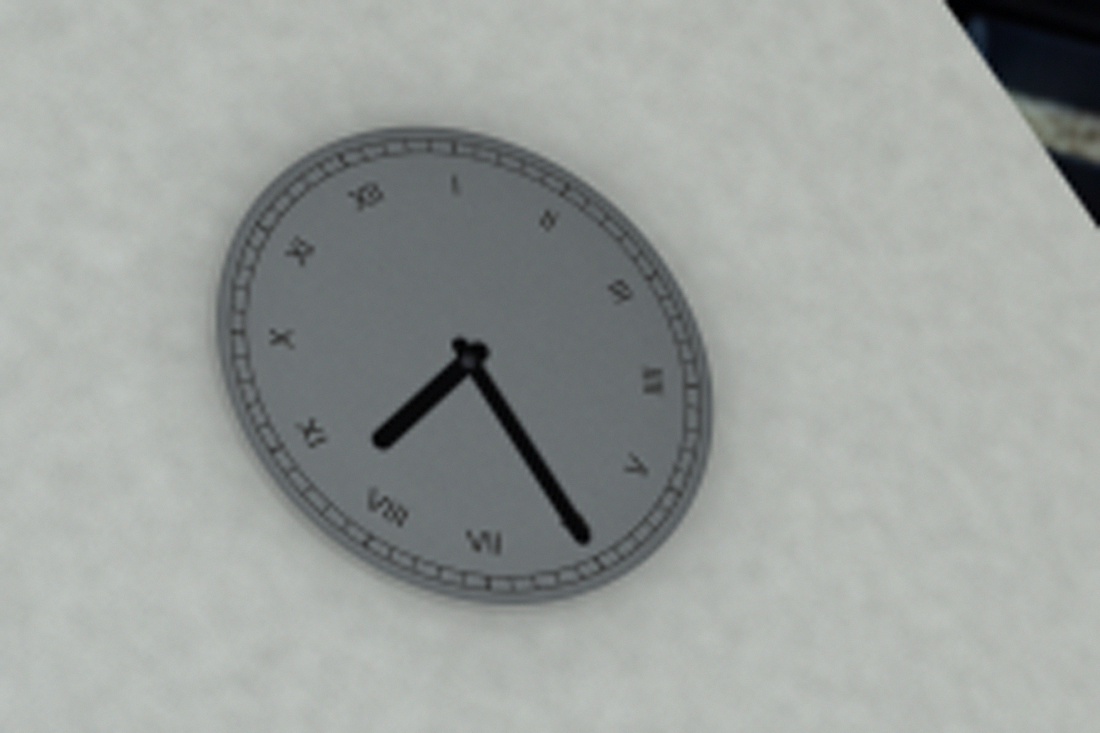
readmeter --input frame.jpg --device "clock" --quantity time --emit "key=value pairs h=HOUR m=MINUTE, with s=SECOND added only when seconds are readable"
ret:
h=8 m=30
